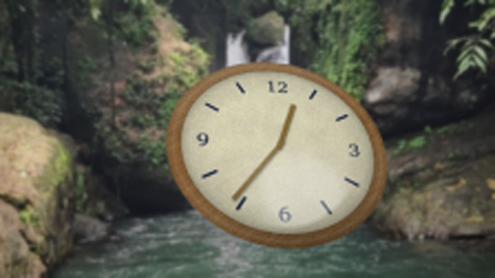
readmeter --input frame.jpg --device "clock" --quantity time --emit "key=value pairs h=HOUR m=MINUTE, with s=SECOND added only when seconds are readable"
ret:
h=12 m=36
